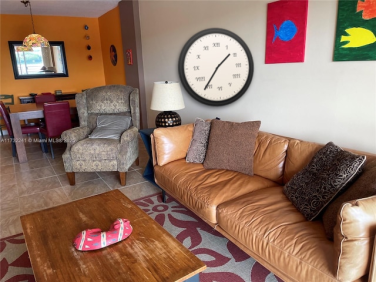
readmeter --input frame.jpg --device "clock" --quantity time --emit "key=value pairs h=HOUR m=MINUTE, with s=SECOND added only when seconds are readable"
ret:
h=1 m=36
